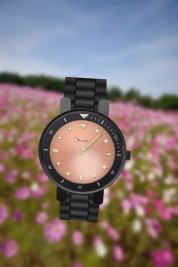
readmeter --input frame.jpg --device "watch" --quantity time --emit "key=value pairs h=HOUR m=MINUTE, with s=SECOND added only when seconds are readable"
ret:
h=11 m=7
